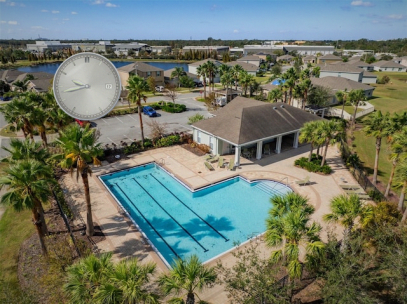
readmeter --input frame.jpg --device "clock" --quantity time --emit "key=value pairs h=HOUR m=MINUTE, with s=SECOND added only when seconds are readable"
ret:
h=9 m=43
